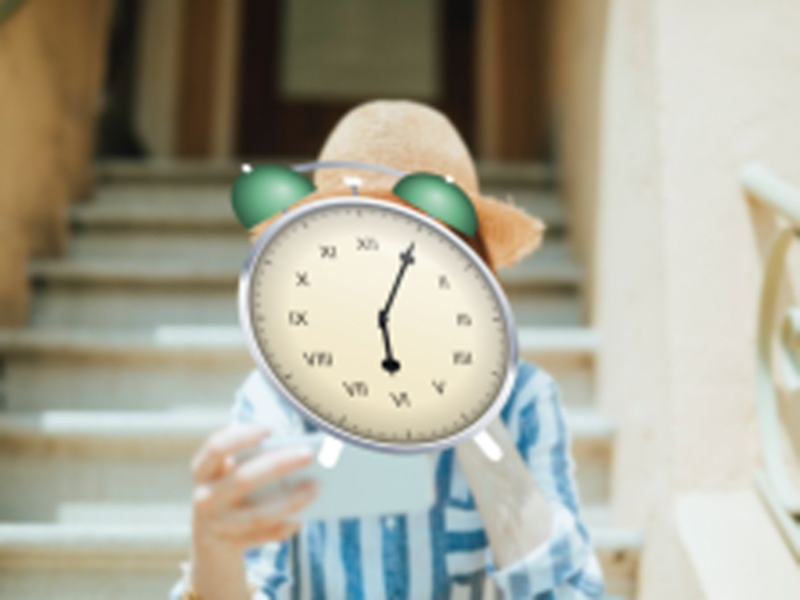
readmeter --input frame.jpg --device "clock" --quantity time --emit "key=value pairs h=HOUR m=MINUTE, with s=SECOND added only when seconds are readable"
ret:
h=6 m=5
